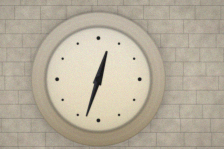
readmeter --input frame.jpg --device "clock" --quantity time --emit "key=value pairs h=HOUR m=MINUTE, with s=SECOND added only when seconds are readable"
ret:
h=12 m=33
